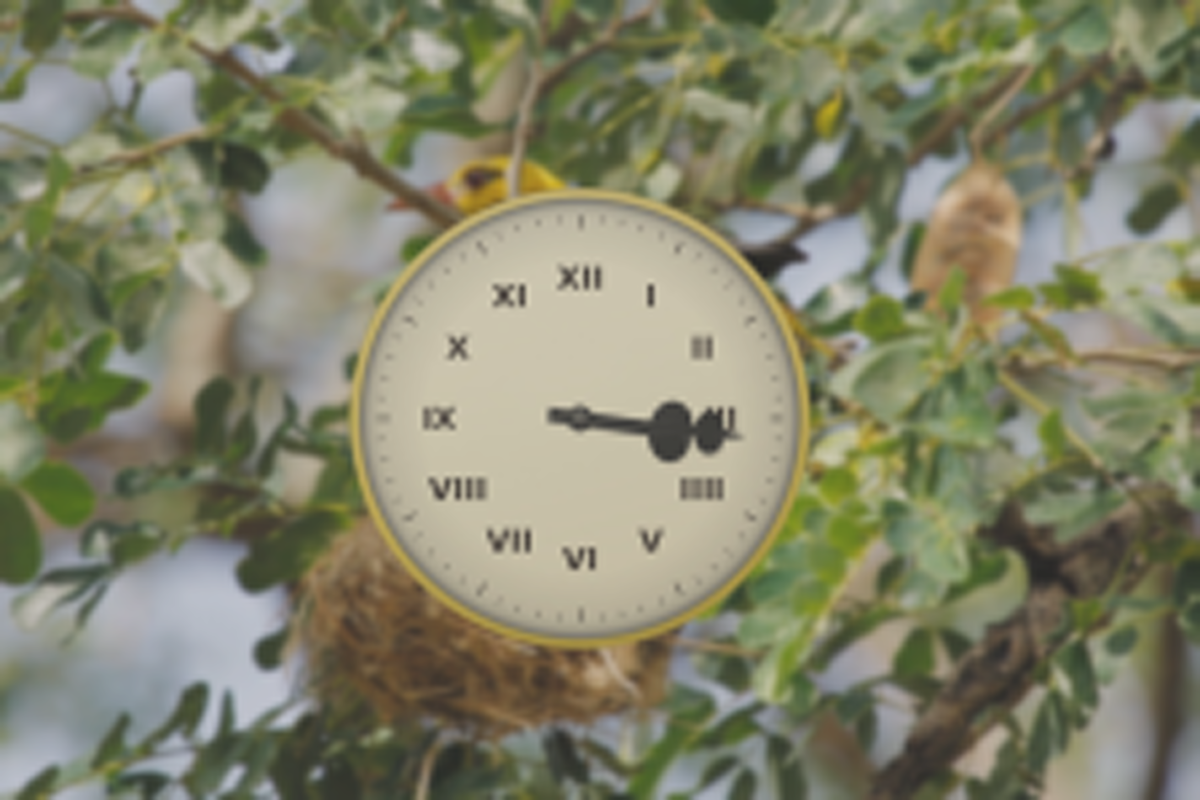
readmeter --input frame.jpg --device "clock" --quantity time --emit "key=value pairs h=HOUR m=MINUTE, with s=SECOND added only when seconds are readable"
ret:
h=3 m=16
